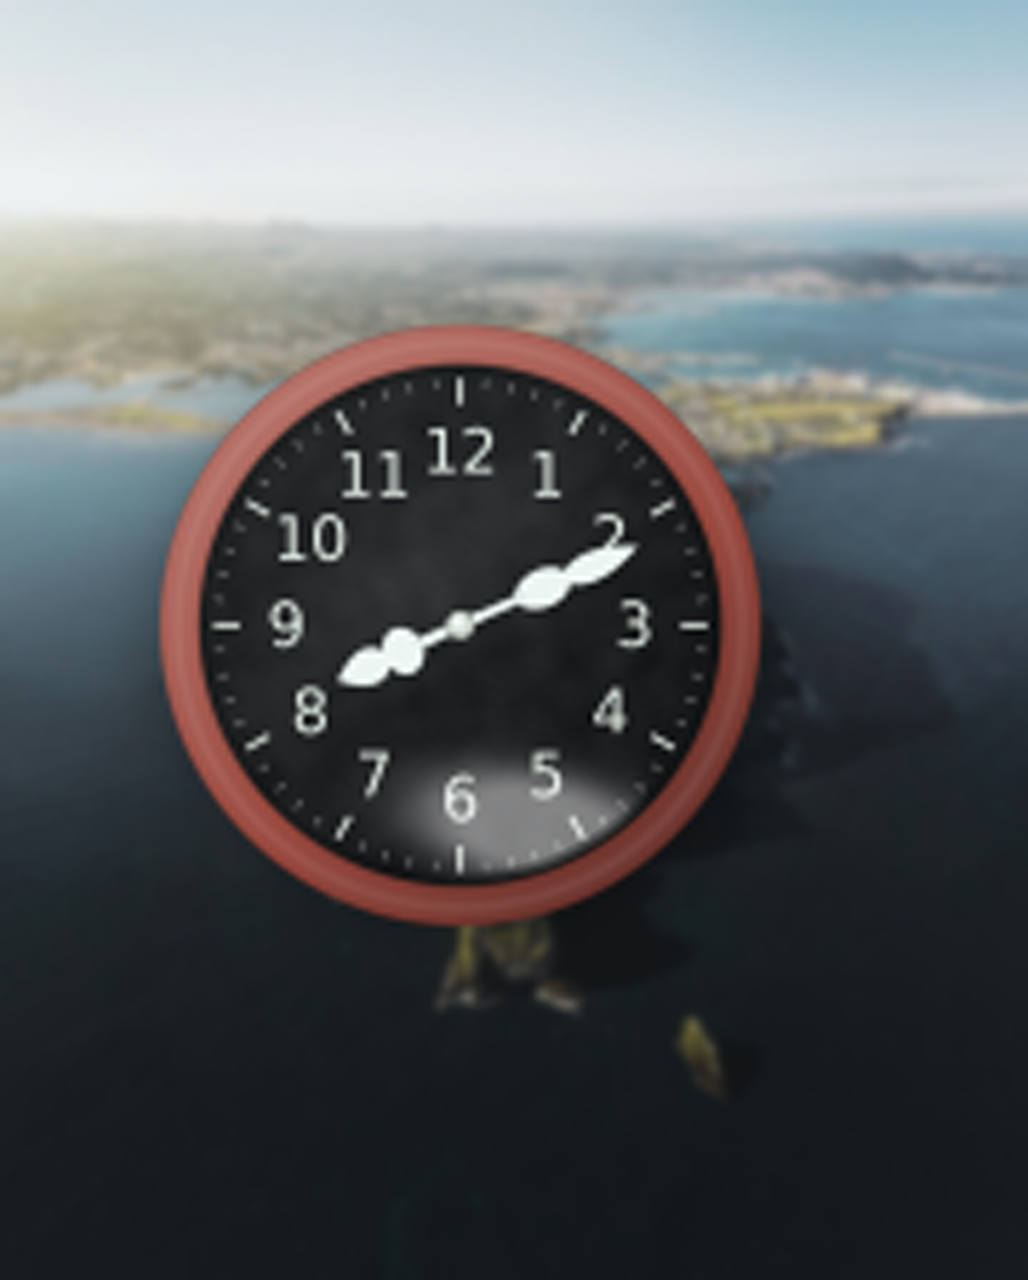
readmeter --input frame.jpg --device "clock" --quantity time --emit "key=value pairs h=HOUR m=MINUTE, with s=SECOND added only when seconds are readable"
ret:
h=8 m=11
